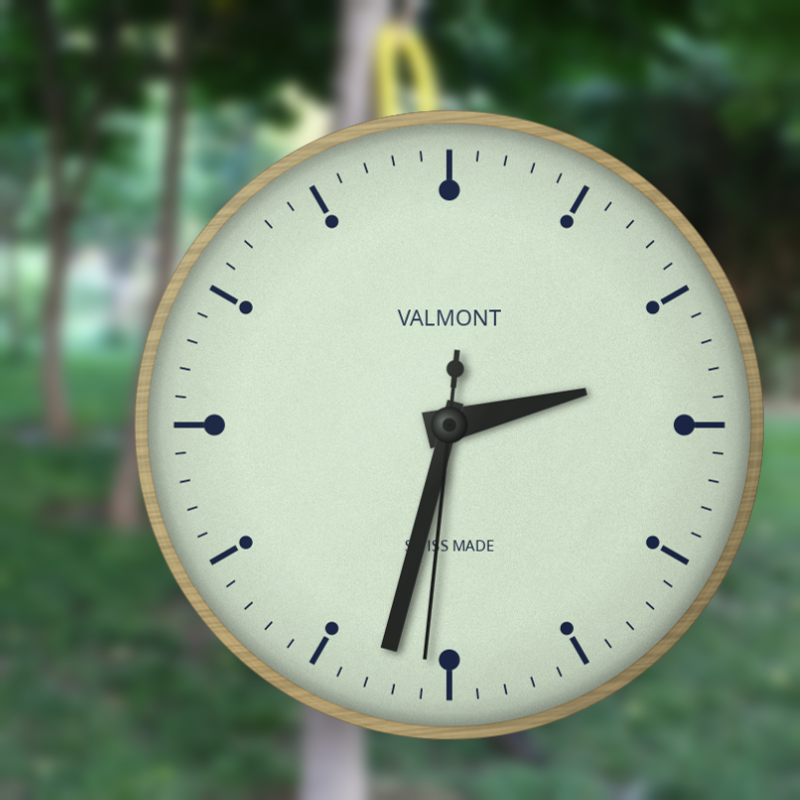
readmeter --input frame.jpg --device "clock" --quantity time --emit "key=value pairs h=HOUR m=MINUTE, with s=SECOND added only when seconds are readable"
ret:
h=2 m=32 s=31
